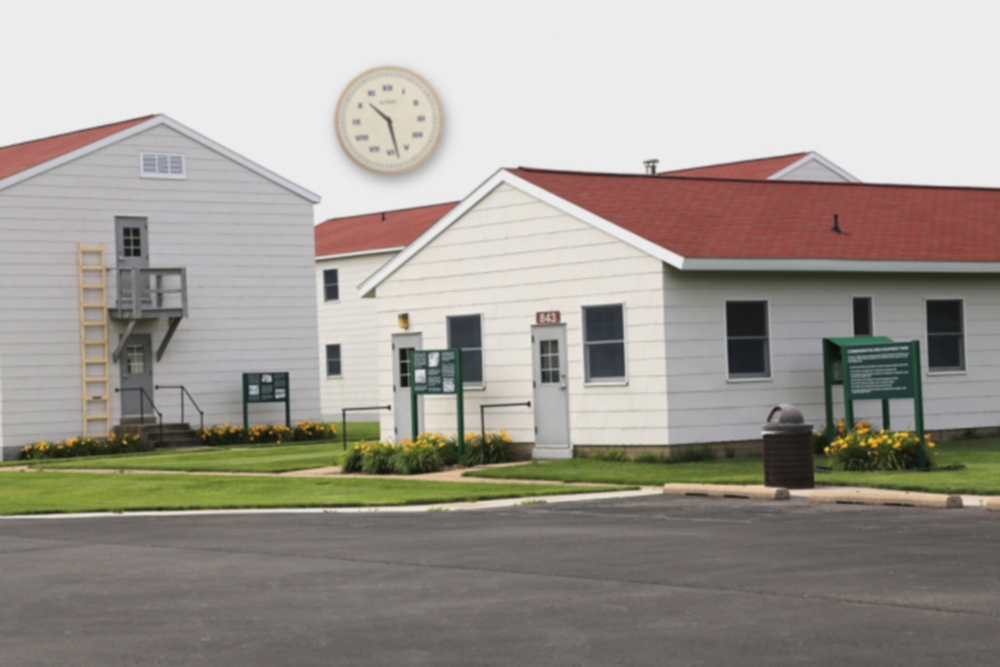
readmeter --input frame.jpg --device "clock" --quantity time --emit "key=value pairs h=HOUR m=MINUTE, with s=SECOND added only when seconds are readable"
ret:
h=10 m=28
